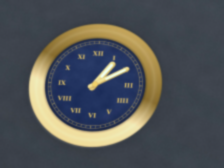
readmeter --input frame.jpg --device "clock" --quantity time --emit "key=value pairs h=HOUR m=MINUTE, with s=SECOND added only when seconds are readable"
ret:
h=1 m=10
